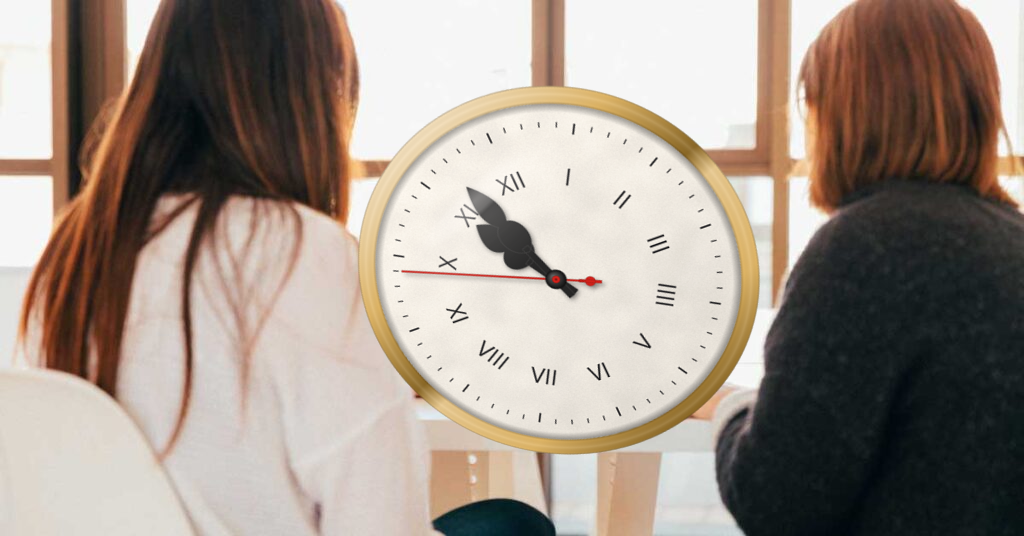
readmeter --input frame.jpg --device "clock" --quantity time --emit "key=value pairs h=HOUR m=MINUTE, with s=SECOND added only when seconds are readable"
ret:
h=10 m=56 s=49
